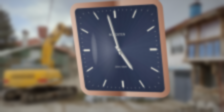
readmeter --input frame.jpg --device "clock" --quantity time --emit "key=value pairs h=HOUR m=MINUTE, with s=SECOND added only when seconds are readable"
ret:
h=4 m=58
